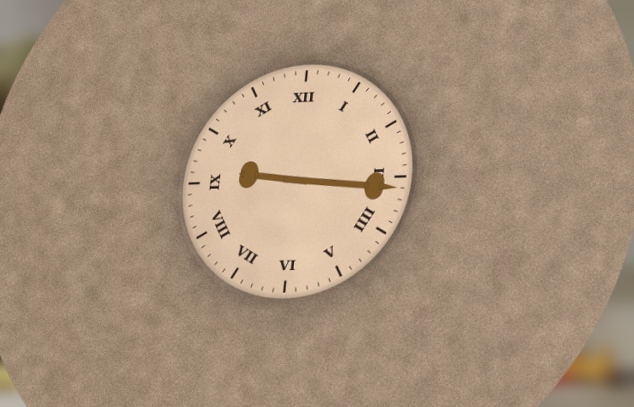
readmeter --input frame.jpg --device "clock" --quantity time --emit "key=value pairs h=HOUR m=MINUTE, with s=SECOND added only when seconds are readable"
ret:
h=9 m=16
